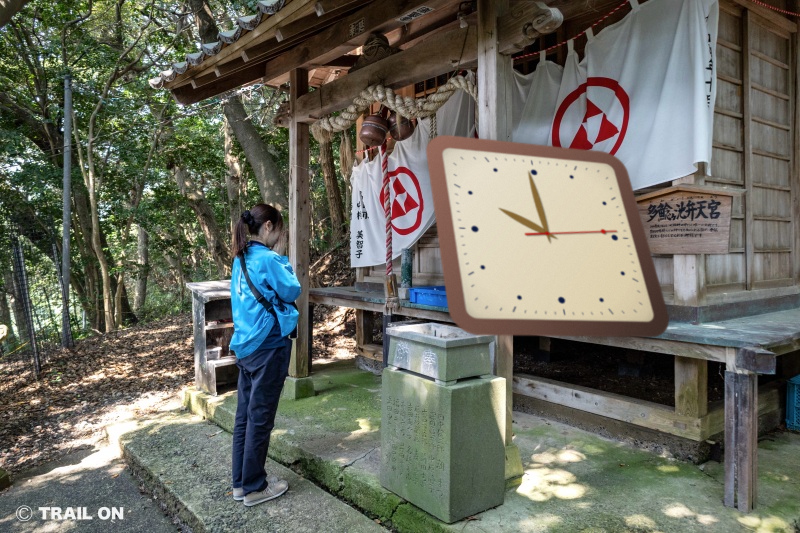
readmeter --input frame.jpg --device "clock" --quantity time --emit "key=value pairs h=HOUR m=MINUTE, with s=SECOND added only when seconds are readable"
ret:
h=9 m=59 s=14
